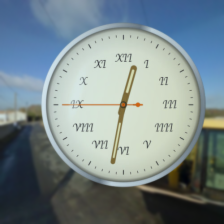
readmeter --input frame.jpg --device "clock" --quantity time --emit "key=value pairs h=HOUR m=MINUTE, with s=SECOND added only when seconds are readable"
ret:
h=12 m=31 s=45
